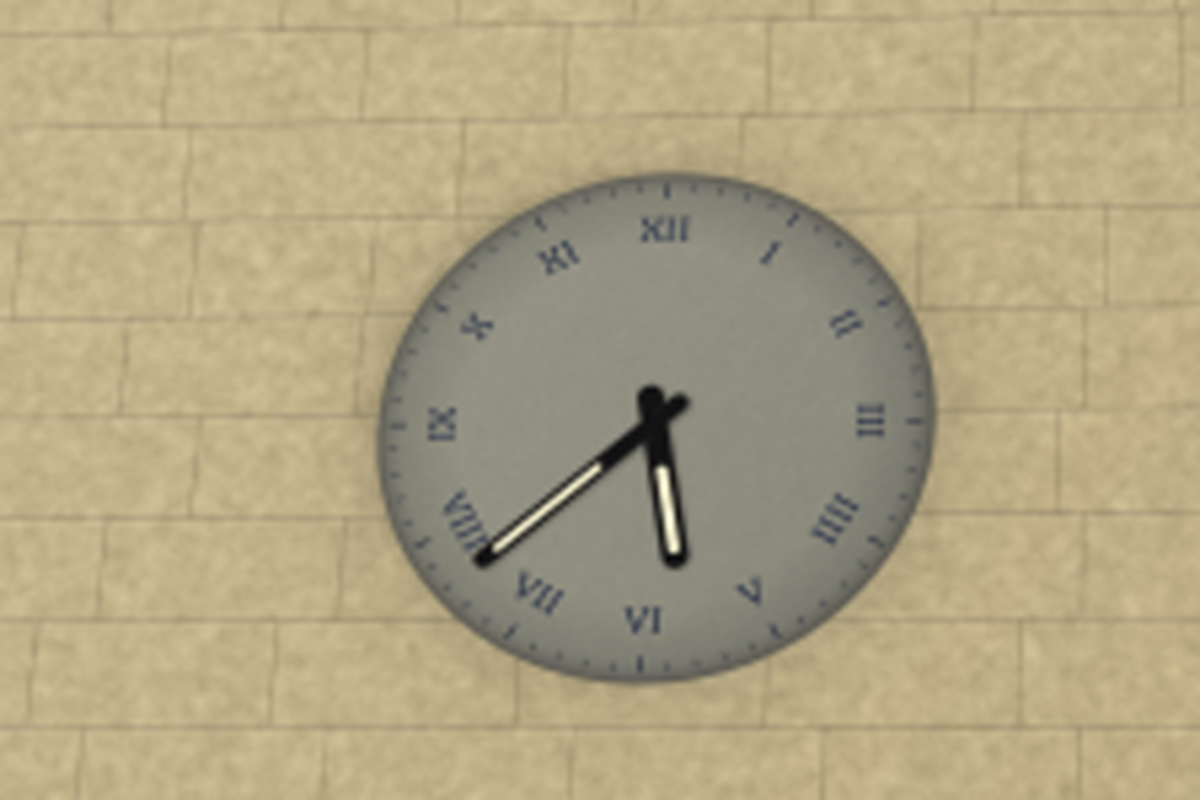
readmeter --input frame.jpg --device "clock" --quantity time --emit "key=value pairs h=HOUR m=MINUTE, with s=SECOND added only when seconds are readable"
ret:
h=5 m=38
